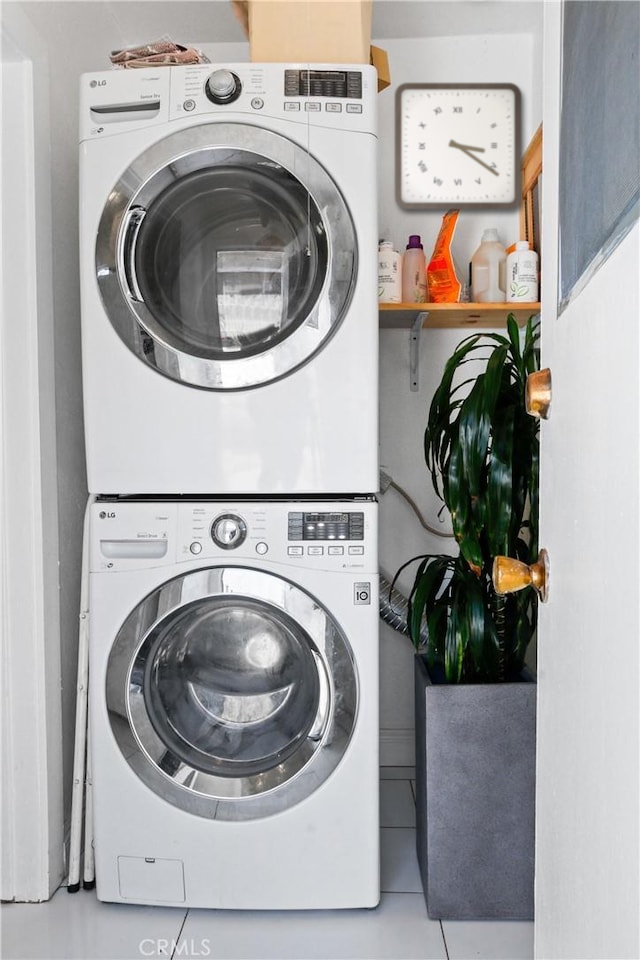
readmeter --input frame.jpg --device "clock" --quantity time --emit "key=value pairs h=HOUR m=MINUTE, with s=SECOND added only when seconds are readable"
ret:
h=3 m=21
